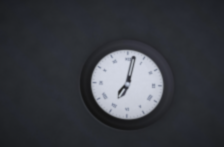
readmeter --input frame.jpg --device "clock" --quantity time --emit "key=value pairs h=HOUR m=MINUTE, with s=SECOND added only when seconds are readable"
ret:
h=7 m=2
